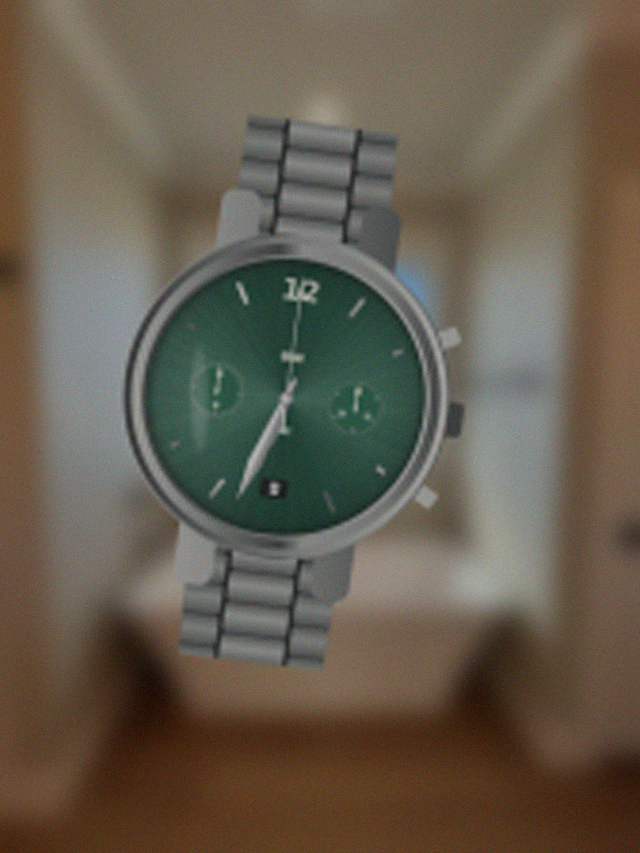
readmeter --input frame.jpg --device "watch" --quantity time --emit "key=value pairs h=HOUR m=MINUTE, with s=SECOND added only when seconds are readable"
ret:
h=6 m=33
